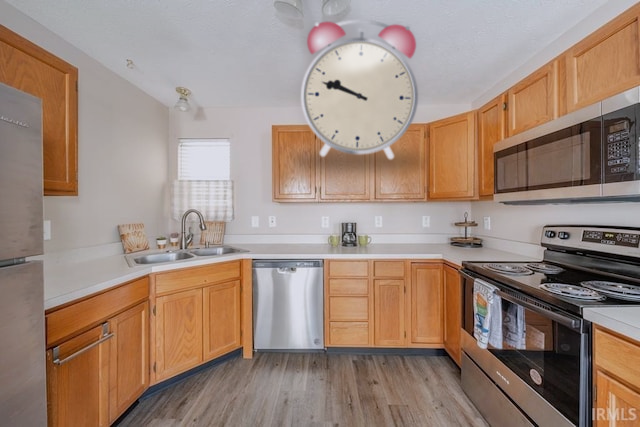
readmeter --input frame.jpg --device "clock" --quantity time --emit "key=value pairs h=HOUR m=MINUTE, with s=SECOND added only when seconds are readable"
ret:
h=9 m=48
